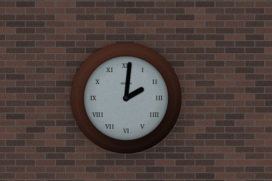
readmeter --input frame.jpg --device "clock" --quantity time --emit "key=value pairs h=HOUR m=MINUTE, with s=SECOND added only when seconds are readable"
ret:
h=2 m=1
